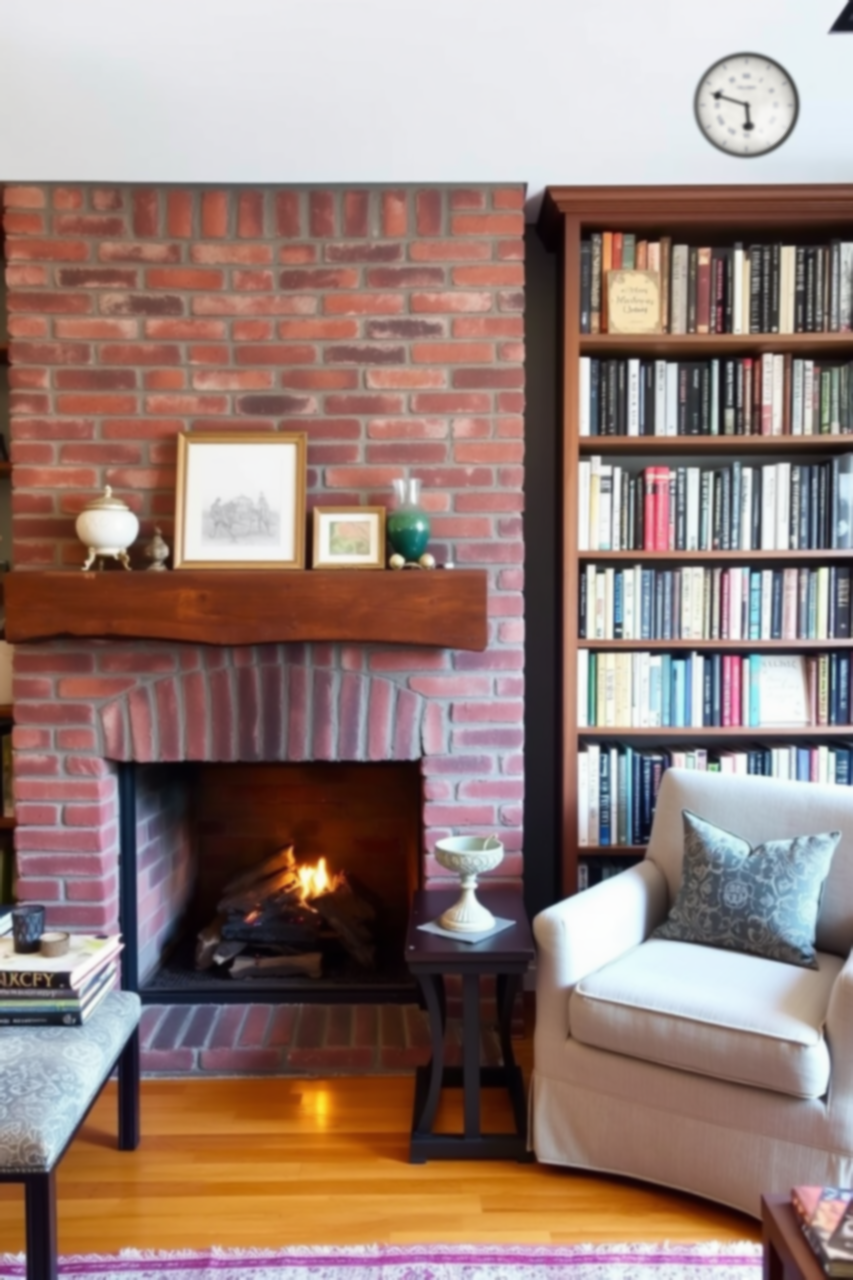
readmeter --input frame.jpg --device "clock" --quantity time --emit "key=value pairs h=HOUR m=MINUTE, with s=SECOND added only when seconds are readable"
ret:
h=5 m=48
